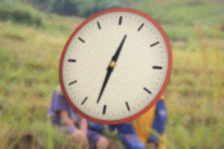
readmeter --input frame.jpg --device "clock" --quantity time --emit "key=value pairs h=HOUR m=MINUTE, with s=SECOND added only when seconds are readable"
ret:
h=12 m=32
